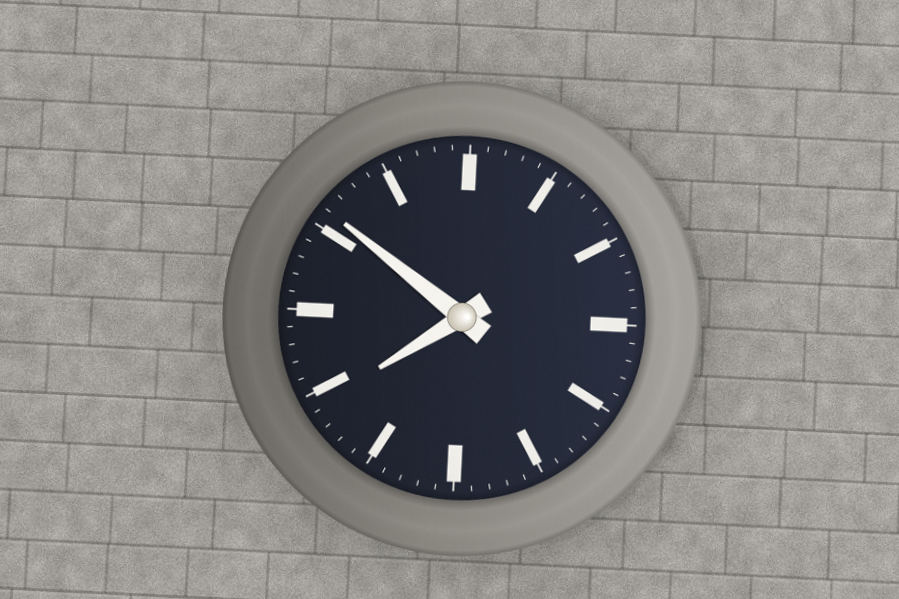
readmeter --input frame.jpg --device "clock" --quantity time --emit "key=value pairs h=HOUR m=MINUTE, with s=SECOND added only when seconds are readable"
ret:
h=7 m=51
